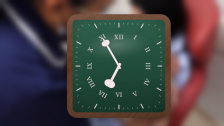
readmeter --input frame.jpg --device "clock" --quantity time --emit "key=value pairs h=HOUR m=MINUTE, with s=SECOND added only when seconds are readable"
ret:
h=6 m=55
